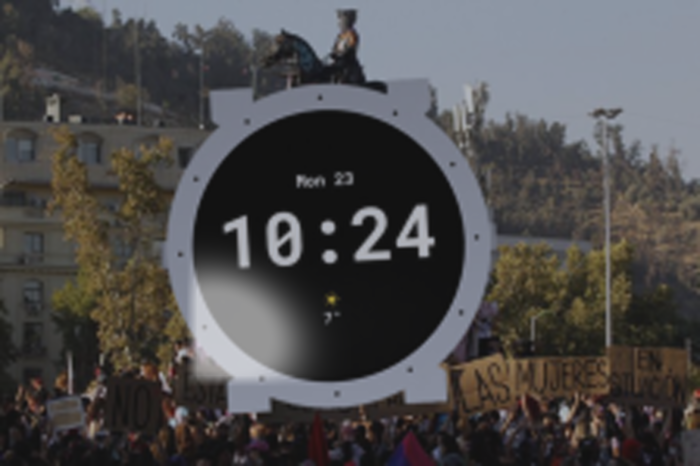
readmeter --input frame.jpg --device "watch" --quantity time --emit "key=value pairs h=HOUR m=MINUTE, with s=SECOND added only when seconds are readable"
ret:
h=10 m=24
